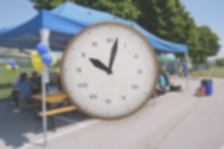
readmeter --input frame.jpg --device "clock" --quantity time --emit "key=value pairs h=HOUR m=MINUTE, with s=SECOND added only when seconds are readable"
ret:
h=10 m=2
